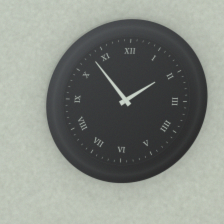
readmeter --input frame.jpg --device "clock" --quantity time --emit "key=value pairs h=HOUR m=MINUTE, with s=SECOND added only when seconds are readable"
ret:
h=1 m=53
